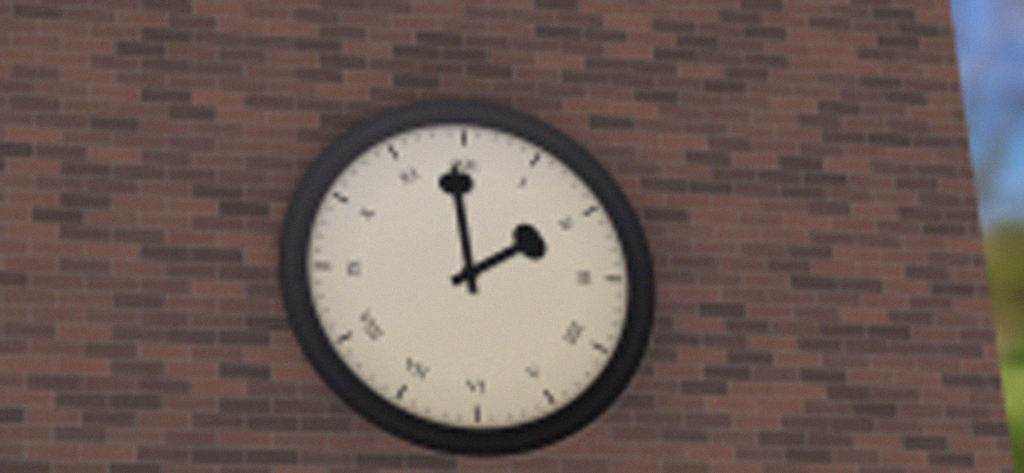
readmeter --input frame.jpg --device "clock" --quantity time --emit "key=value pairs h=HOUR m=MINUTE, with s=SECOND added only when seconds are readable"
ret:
h=1 m=59
